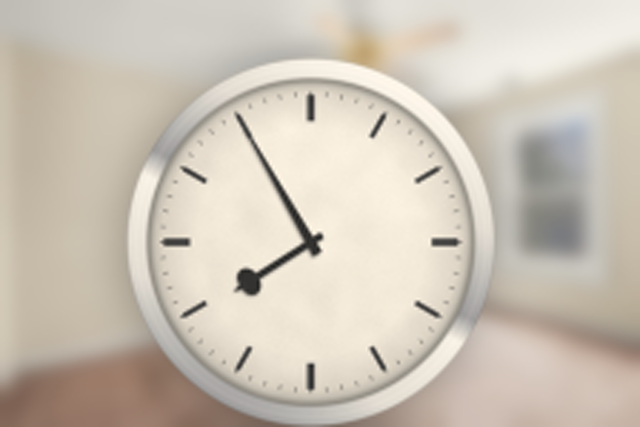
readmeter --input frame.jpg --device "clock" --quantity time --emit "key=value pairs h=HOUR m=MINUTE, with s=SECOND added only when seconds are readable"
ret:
h=7 m=55
